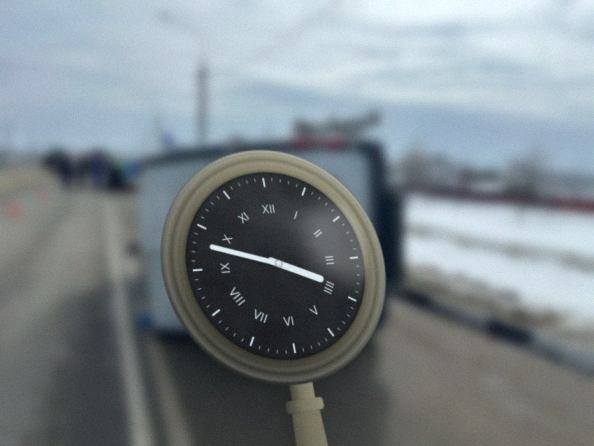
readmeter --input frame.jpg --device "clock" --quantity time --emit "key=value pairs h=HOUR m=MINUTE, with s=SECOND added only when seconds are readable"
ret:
h=3 m=48
